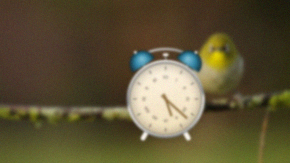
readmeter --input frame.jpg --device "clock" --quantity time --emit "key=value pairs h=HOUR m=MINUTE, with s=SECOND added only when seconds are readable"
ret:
h=5 m=22
